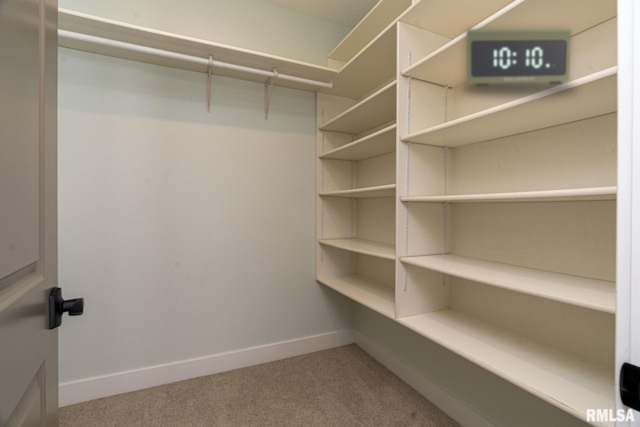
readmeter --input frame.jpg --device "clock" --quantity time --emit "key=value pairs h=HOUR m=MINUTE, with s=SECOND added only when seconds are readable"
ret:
h=10 m=10
